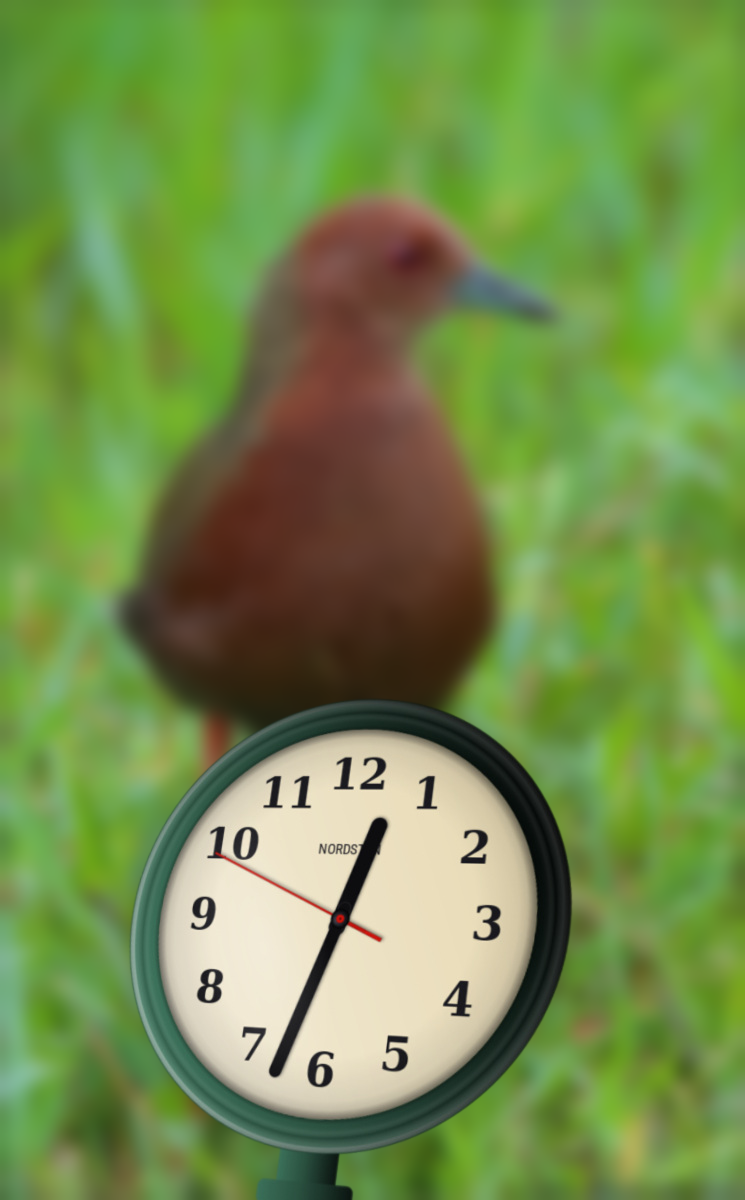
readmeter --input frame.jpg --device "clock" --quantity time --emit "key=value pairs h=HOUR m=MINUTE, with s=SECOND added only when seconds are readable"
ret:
h=12 m=32 s=49
